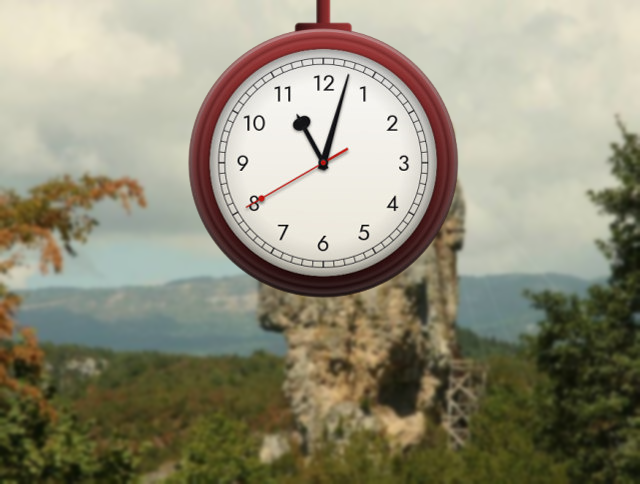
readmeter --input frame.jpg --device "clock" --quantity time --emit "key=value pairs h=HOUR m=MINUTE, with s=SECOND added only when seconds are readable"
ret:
h=11 m=2 s=40
